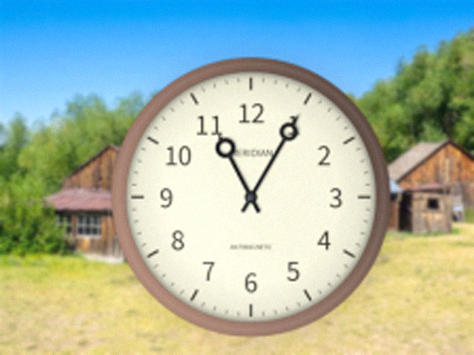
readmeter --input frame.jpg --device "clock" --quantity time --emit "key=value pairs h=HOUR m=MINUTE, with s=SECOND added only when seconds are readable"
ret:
h=11 m=5
